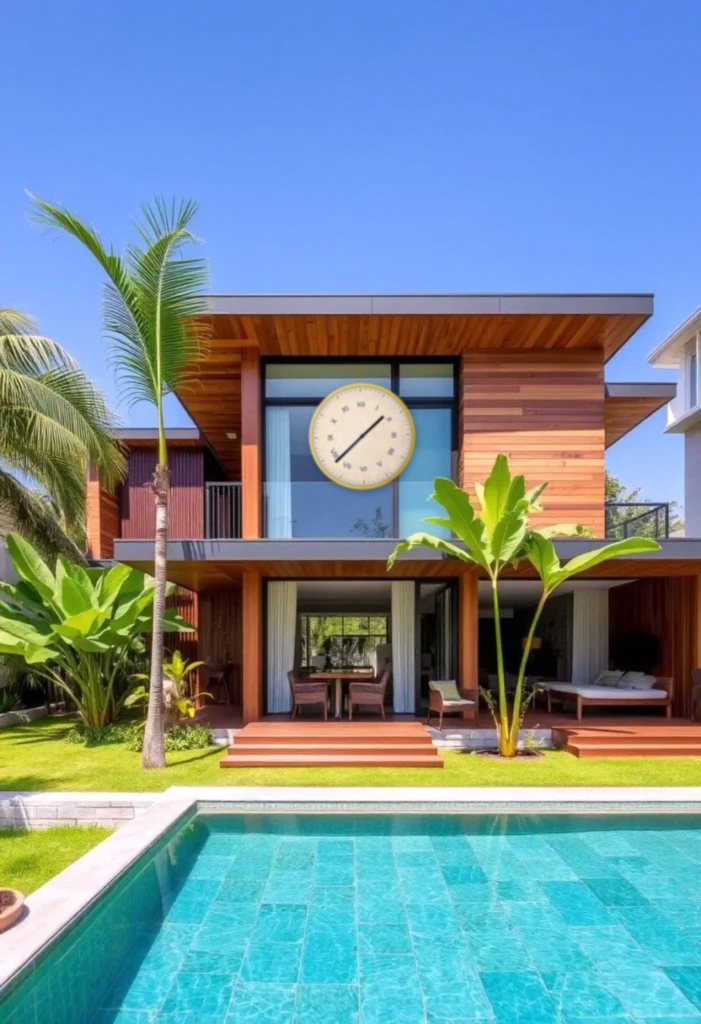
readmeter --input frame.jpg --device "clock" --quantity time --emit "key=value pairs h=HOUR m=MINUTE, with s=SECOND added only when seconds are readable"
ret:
h=1 m=38
